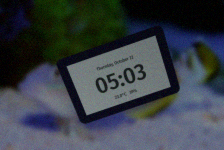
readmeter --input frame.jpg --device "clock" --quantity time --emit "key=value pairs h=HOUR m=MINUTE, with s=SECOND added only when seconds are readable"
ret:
h=5 m=3
